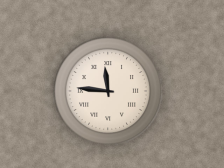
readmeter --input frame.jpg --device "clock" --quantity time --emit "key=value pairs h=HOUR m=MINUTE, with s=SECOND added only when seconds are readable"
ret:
h=11 m=46
